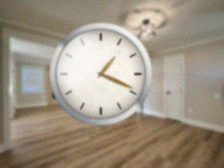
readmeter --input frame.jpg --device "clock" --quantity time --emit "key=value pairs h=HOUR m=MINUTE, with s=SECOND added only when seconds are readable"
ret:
h=1 m=19
